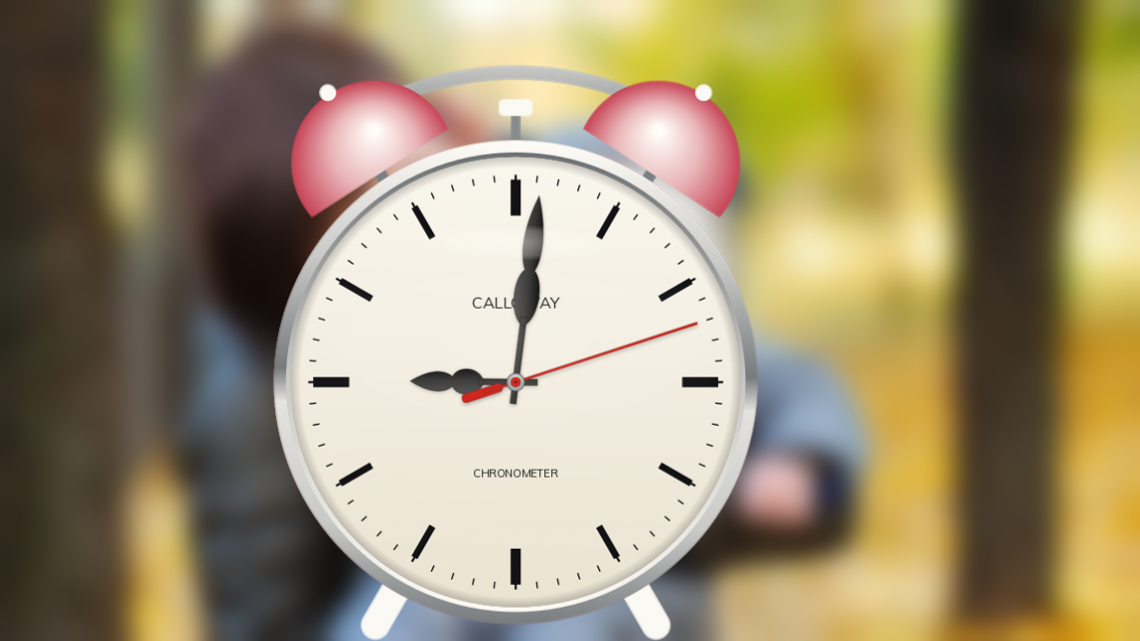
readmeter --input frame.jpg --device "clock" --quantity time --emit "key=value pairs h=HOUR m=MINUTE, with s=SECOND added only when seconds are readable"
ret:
h=9 m=1 s=12
